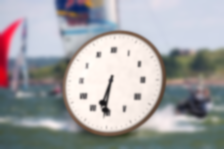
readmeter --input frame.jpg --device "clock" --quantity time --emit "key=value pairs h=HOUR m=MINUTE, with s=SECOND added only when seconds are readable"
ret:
h=6 m=31
